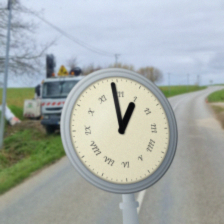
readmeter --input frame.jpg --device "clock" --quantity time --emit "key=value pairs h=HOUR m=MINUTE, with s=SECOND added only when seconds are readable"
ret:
h=12 m=59
